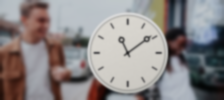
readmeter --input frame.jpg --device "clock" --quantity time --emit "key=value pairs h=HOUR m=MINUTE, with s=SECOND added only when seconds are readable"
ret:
h=11 m=9
